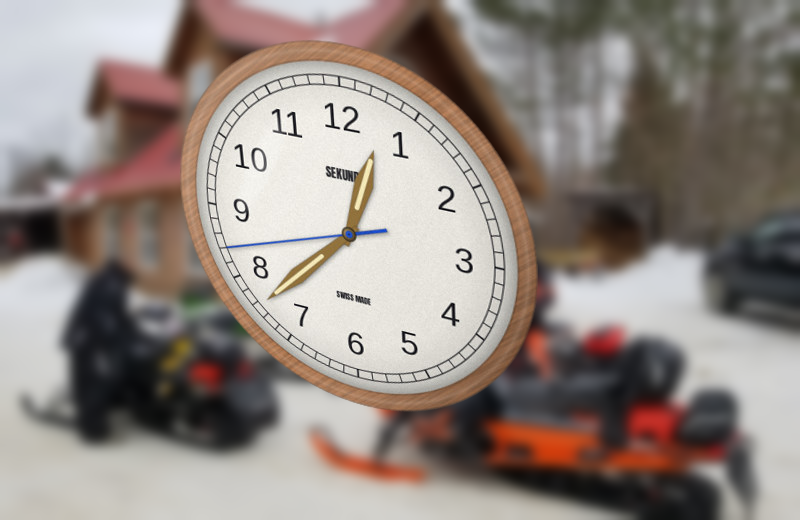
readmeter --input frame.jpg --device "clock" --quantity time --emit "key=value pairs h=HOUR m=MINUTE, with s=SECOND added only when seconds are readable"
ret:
h=12 m=37 s=42
